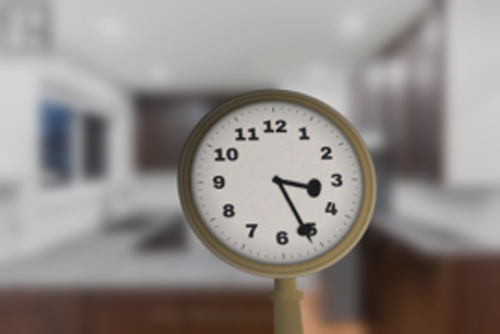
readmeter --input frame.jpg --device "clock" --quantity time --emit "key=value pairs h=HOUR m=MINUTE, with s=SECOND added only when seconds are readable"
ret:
h=3 m=26
